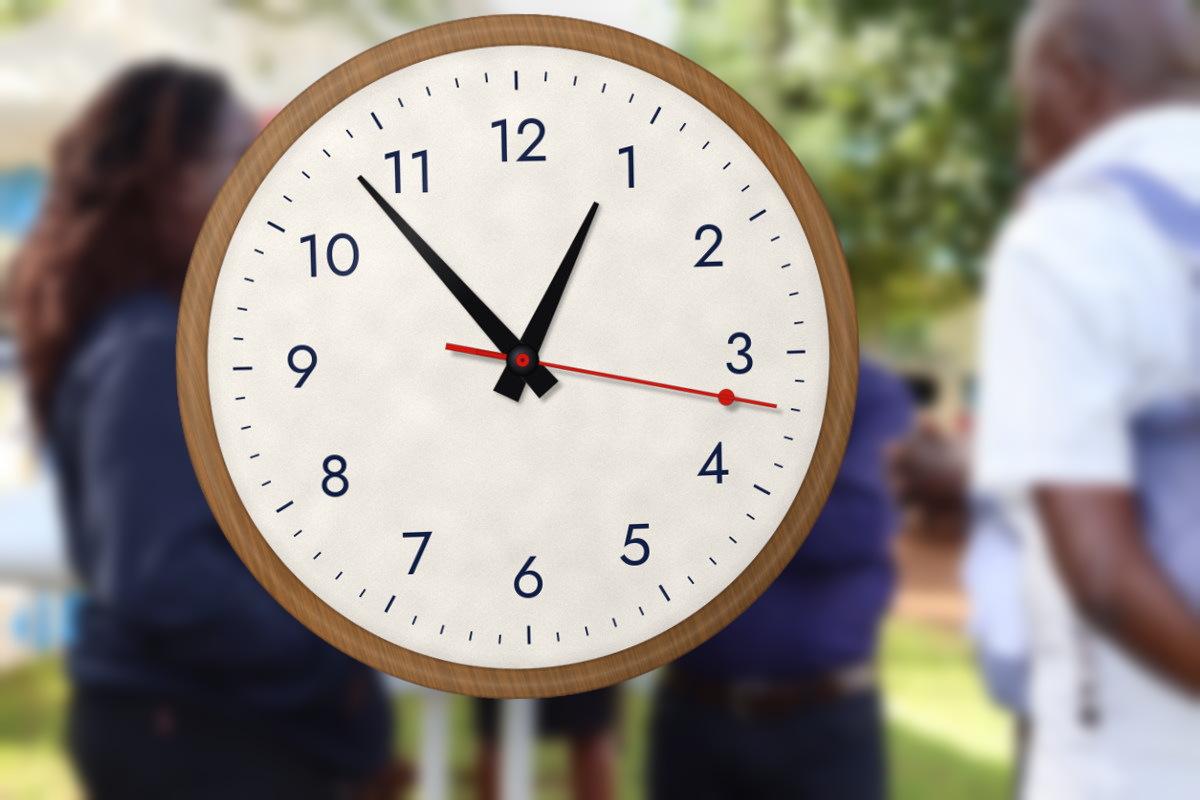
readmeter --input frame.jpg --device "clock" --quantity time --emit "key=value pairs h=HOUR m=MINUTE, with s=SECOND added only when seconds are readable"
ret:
h=12 m=53 s=17
